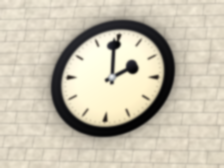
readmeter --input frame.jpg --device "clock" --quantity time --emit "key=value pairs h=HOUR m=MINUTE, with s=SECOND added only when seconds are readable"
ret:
h=1 m=59
